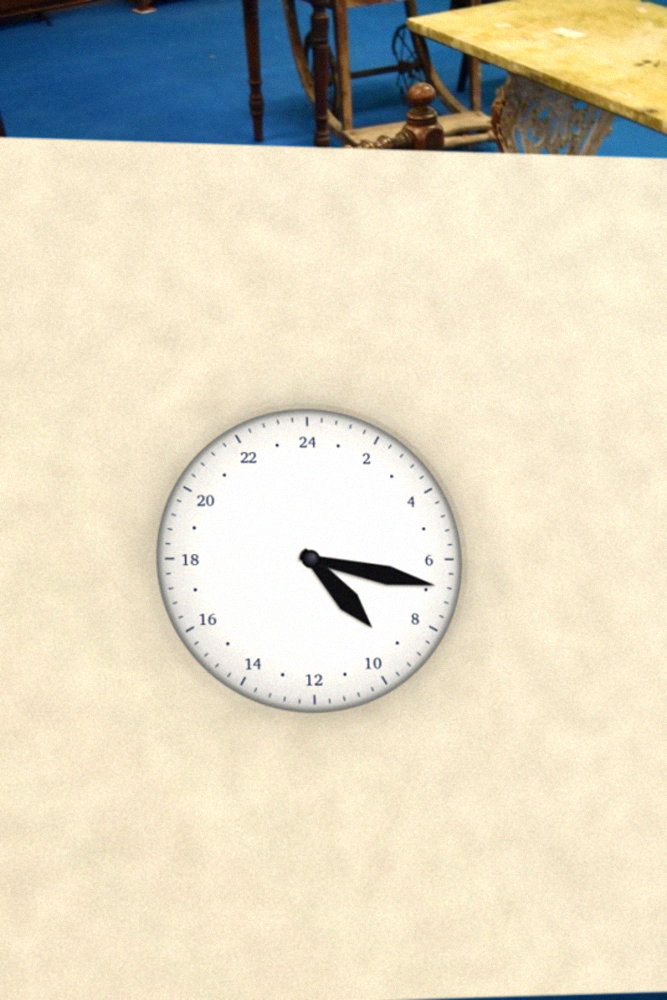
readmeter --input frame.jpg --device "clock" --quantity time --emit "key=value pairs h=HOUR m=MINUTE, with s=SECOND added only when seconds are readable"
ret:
h=9 m=17
